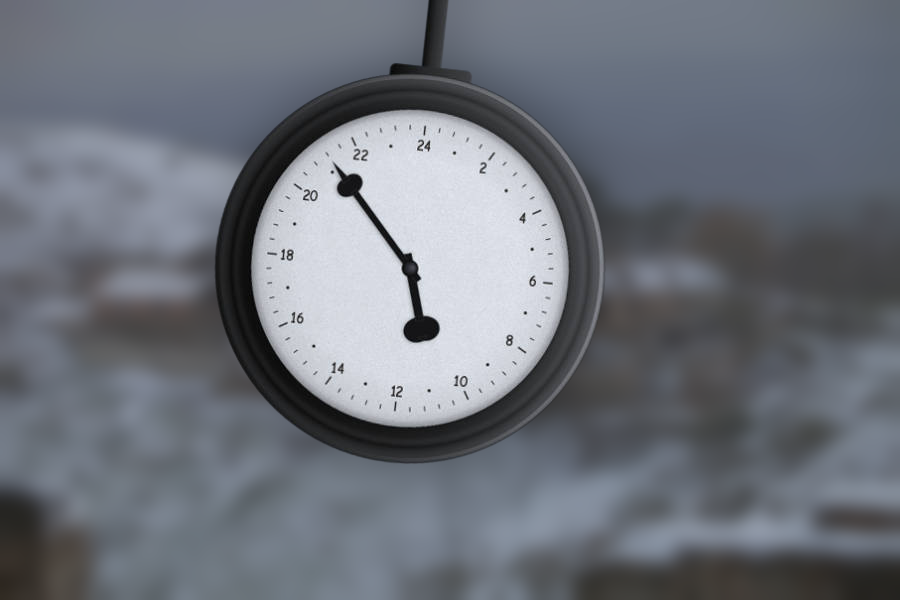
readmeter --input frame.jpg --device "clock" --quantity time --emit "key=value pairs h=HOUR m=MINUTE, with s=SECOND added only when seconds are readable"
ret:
h=10 m=53
